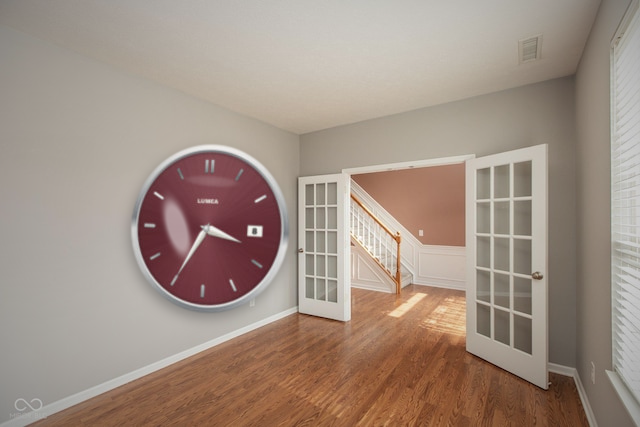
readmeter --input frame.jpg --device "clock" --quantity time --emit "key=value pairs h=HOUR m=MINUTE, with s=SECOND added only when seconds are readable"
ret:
h=3 m=35
